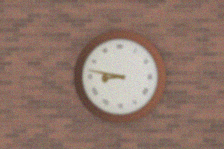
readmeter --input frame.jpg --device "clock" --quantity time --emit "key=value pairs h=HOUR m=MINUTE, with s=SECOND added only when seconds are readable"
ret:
h=8 m=47
